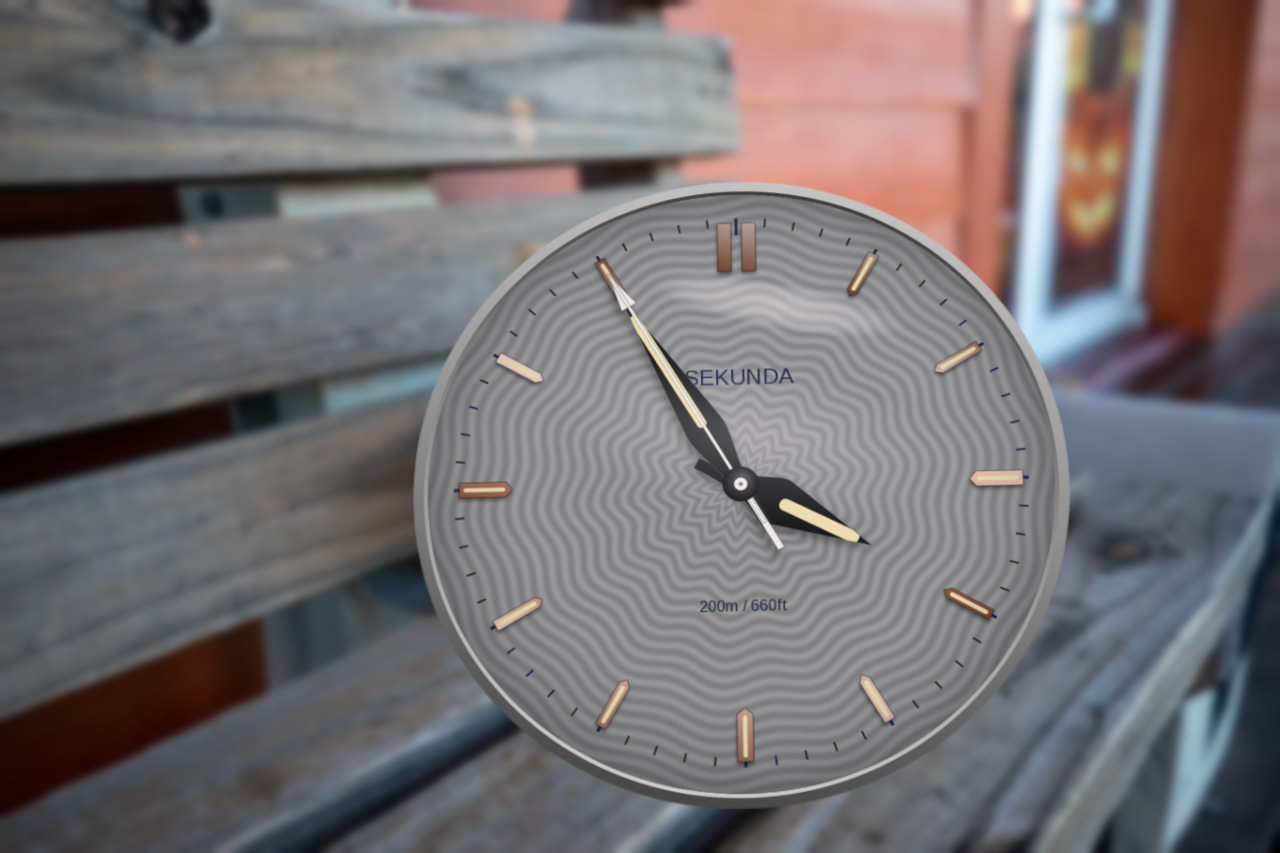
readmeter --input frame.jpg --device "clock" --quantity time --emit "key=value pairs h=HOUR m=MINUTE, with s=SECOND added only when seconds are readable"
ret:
h=3 m=54 s=55
